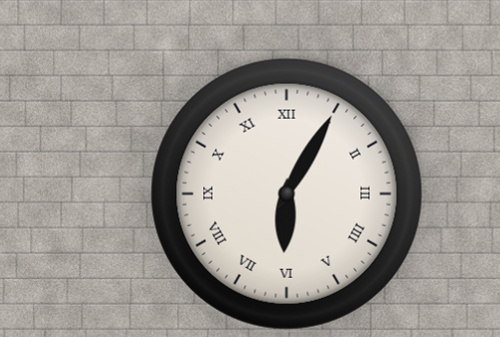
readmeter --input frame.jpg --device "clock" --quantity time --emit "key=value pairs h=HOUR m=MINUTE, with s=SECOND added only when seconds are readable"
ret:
h=6 m=5
